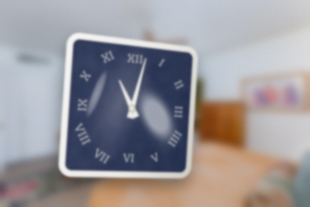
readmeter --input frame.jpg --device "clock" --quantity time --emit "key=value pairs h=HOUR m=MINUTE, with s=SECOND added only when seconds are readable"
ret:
h=11 m=2
